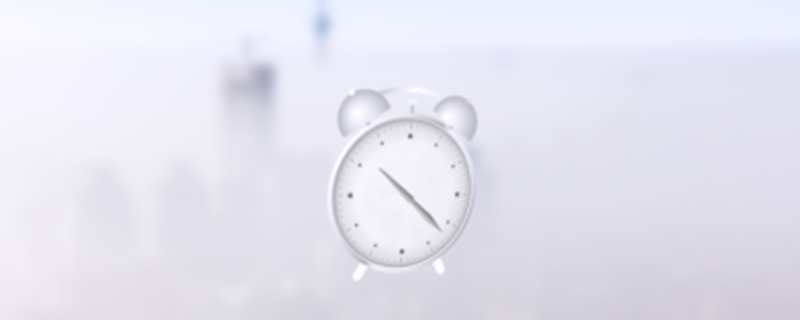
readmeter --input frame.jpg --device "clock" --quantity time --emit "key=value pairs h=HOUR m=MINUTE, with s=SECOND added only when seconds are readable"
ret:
h=10 m=22
